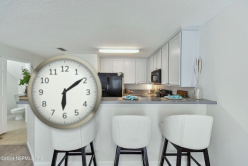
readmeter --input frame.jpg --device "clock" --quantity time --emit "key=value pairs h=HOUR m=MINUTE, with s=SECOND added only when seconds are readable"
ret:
h=6 m=9
